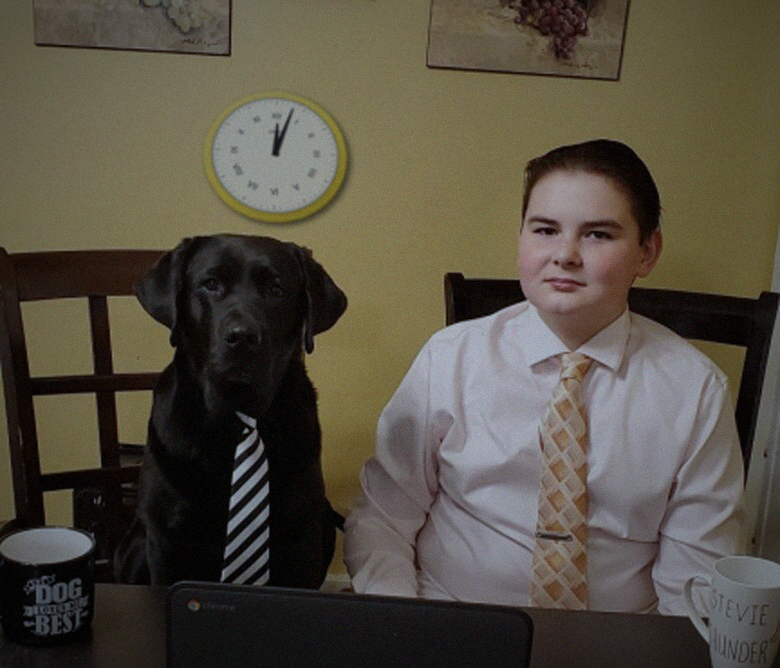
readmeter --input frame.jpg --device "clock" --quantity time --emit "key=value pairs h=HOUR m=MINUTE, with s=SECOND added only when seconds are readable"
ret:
h=12 m=3
